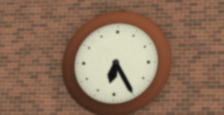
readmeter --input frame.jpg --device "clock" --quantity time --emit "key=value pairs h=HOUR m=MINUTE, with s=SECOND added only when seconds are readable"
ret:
h=6 m=25
